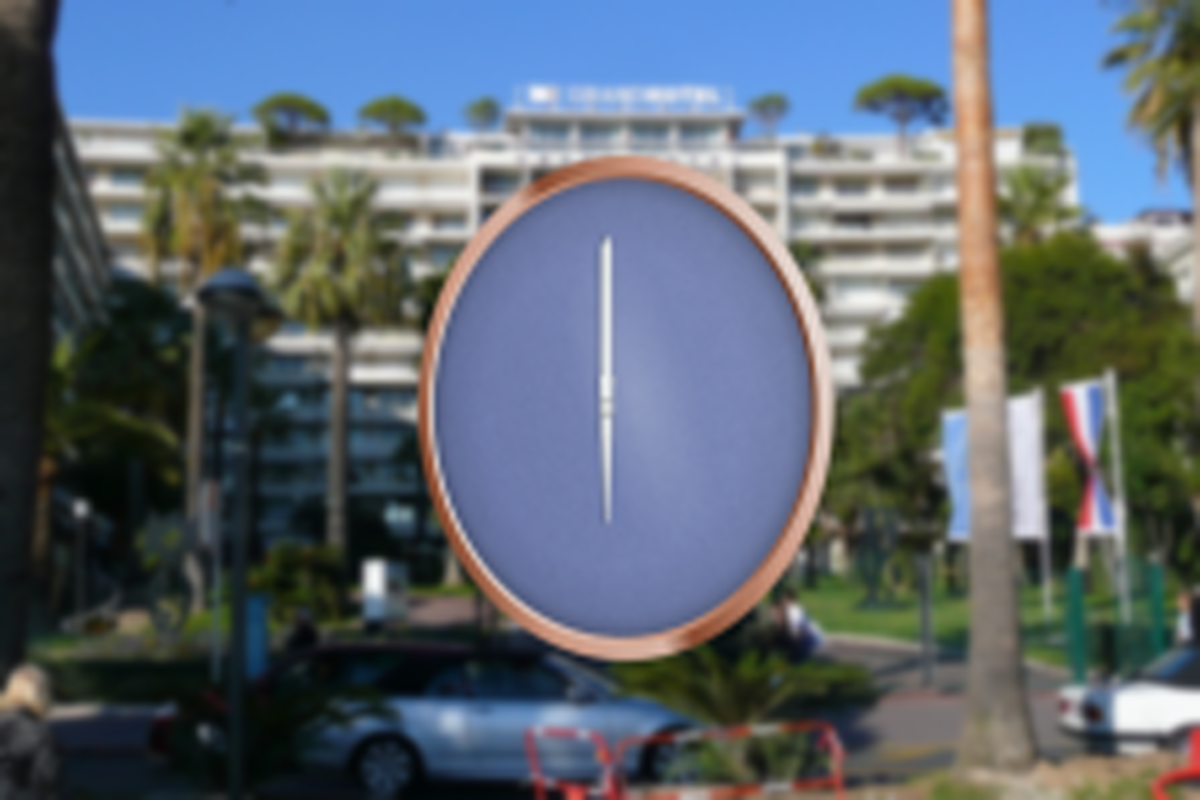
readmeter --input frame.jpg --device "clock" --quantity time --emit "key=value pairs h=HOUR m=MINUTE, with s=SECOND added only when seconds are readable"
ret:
h=6 m=0
